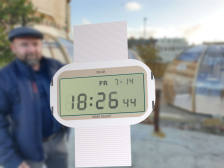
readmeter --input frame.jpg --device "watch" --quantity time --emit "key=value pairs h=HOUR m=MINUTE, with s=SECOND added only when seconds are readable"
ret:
h=18 m=26 s=44
